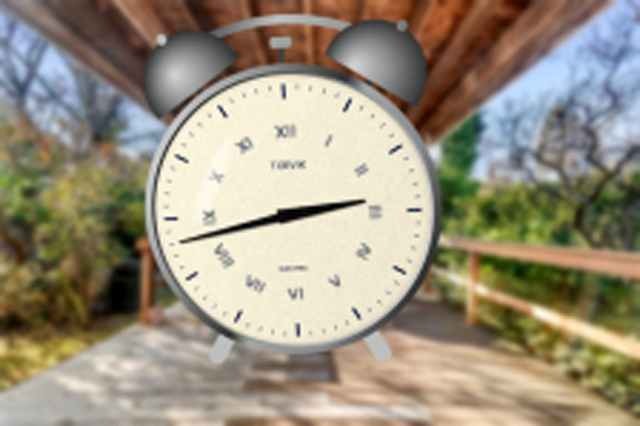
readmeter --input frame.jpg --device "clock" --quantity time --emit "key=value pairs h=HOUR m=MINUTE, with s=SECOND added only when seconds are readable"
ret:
h=2 m=43
